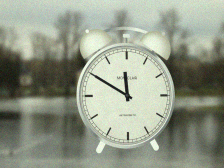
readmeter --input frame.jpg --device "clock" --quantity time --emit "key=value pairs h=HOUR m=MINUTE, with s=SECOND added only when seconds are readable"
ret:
h=11 m=50
